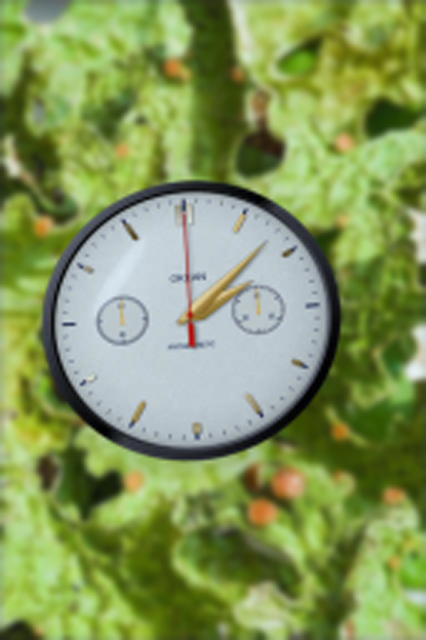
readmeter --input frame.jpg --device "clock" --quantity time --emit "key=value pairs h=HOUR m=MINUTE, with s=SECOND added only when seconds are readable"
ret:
h=2 m=8
